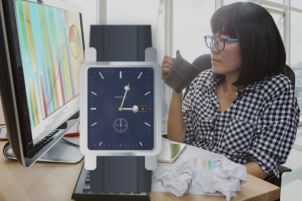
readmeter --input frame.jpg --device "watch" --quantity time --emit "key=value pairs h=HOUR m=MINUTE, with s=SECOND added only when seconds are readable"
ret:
h=3 m=3
